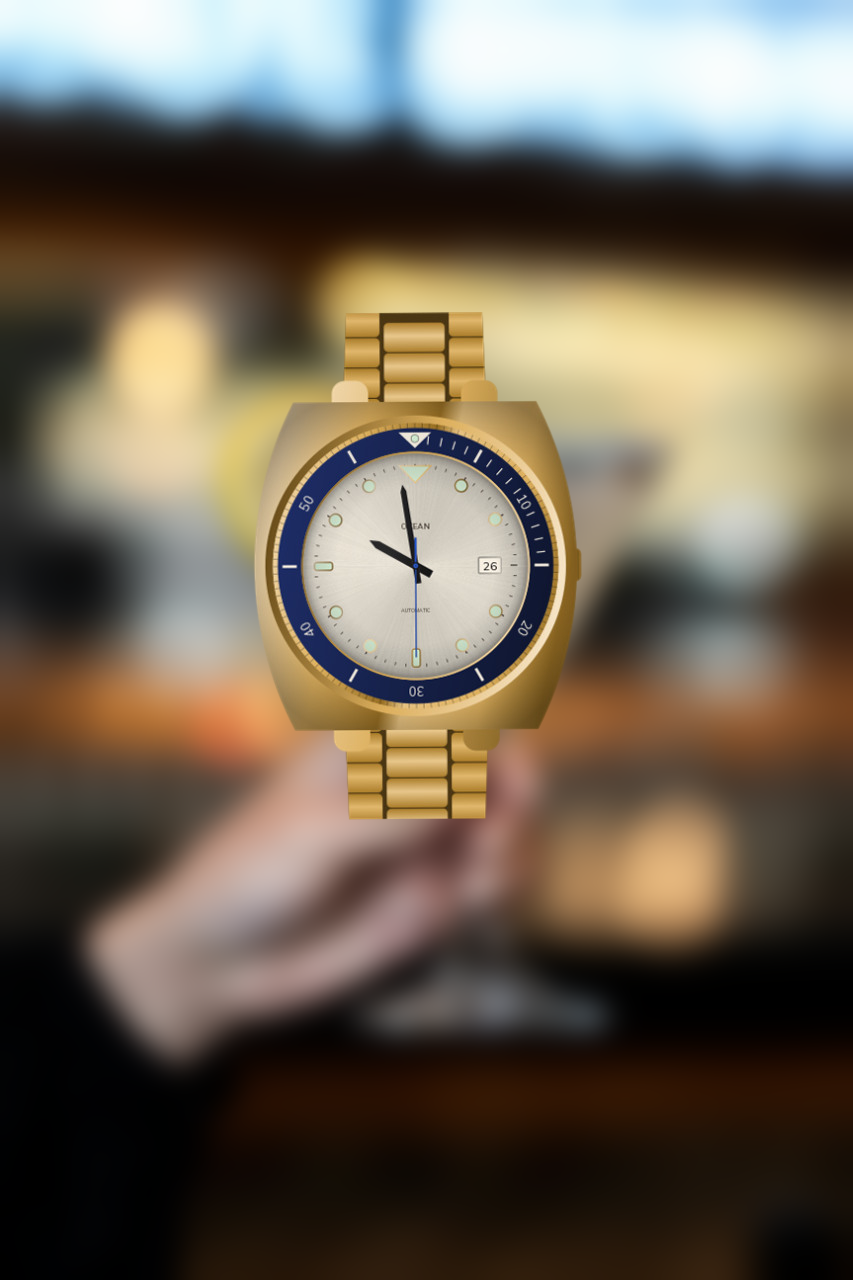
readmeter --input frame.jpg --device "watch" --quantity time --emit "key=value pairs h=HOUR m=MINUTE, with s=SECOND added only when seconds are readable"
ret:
h=9 m=58 s=30
